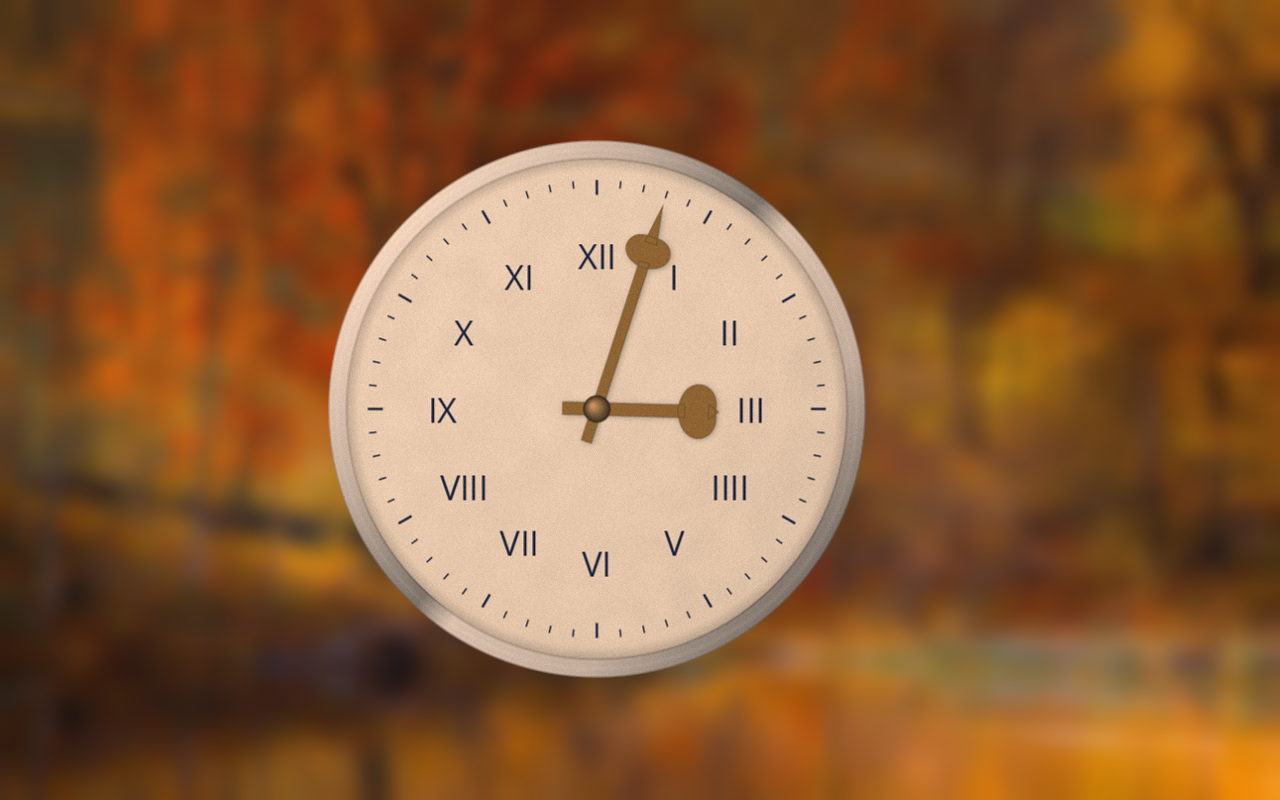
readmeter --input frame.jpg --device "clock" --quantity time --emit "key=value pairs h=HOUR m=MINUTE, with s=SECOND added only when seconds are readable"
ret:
h=3 m=3
